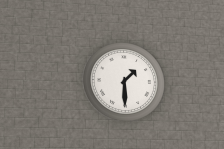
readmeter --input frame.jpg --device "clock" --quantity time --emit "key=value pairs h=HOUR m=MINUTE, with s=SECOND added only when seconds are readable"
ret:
h=1 m=30
